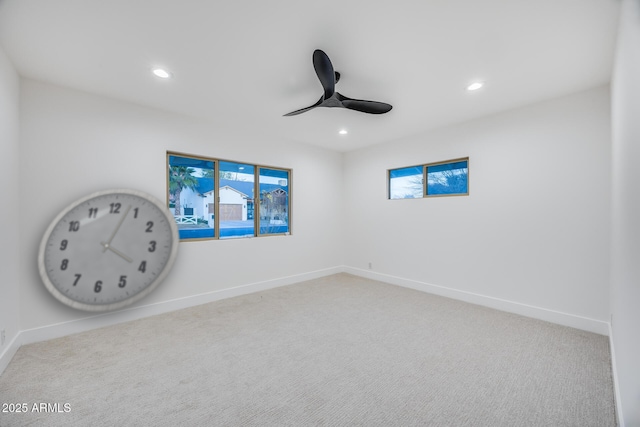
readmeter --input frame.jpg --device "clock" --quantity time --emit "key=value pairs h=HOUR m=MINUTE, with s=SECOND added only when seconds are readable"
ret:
h=4 m=3
